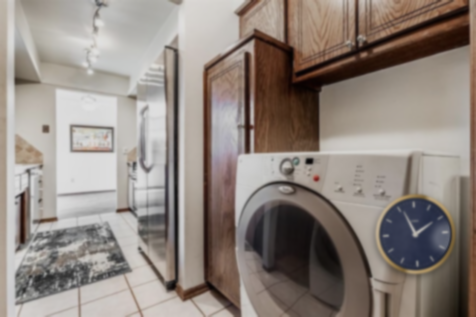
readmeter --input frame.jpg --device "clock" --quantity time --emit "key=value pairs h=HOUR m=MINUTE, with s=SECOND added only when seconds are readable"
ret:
h=1 m=56
